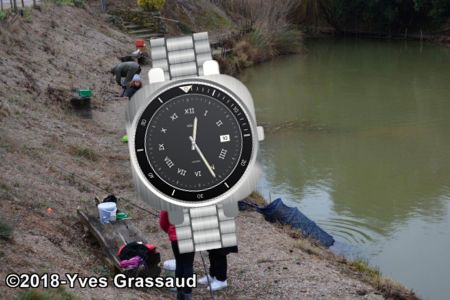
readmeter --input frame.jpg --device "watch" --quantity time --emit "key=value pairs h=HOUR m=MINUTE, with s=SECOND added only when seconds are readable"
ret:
h=12 m=26
